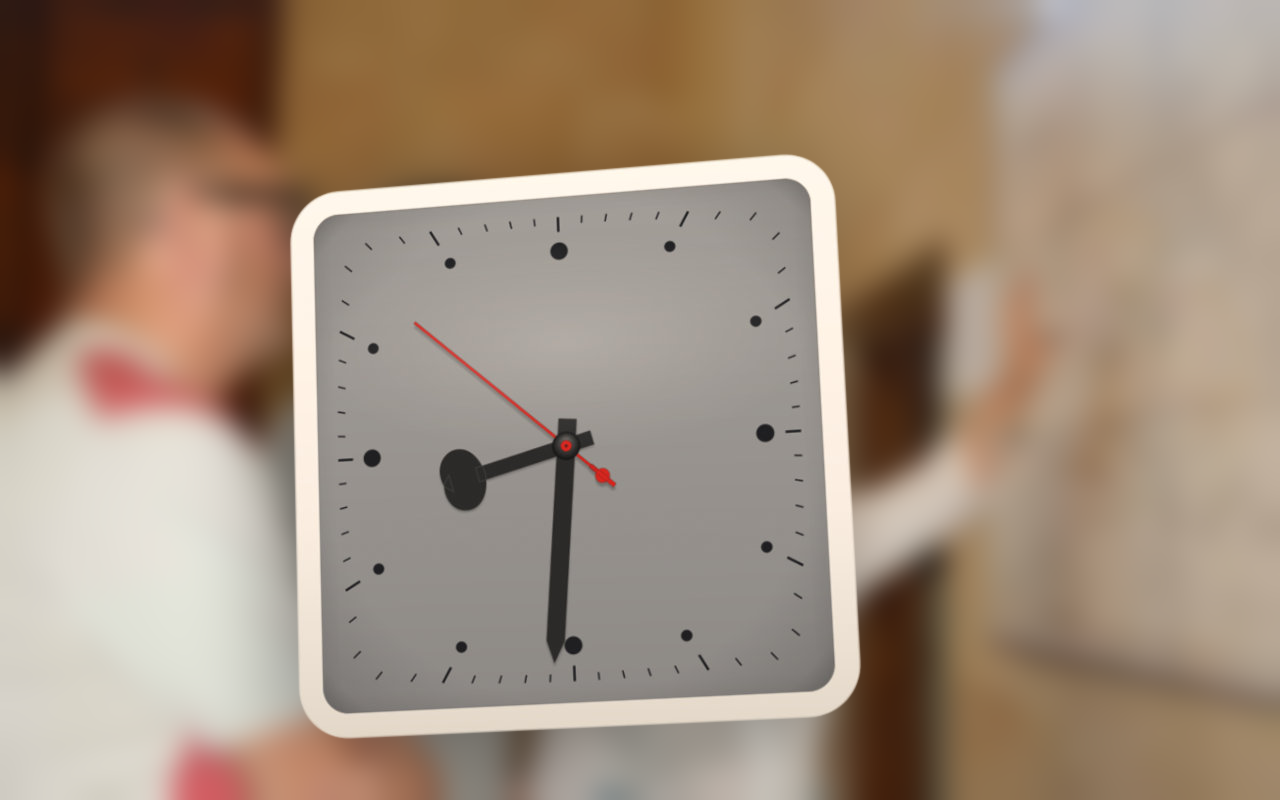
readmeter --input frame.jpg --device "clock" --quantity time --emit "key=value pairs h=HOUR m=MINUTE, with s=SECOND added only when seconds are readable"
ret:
h=8 m=30 s=52
